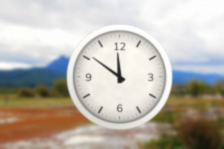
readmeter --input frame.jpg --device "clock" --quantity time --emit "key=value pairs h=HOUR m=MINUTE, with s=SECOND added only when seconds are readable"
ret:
h=11 m=51
